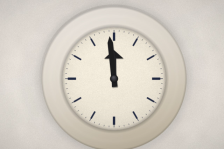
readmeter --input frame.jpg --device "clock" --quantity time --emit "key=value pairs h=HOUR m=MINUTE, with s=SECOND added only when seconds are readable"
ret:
h=11 m=59
